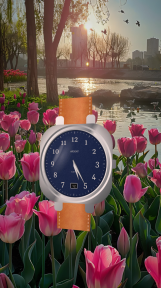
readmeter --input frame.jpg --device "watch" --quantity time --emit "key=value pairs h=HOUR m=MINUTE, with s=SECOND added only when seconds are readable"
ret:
h=5 m=25
